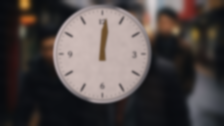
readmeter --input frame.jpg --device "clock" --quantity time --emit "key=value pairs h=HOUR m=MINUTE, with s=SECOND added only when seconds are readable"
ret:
h=12 m=1
